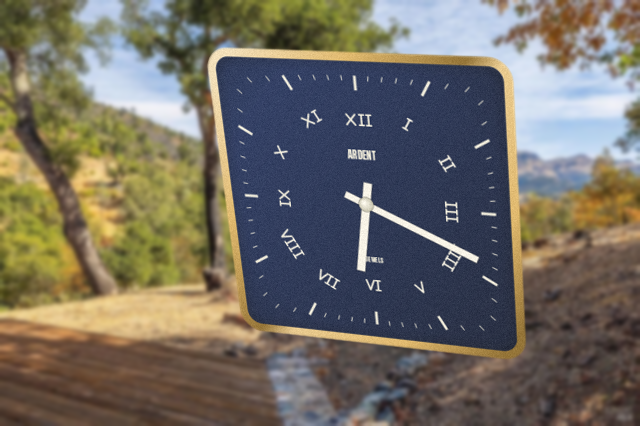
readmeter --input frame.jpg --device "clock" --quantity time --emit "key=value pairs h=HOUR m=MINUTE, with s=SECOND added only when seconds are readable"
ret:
h=6 m=19
